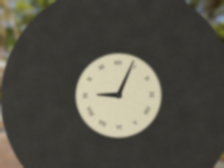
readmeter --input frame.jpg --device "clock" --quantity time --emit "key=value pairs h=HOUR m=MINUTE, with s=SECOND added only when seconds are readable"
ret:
h=9 m=4
